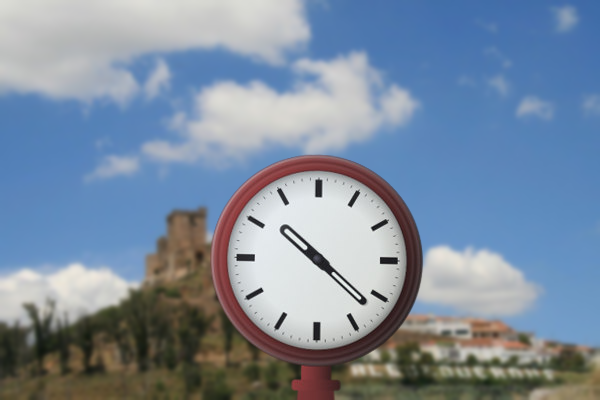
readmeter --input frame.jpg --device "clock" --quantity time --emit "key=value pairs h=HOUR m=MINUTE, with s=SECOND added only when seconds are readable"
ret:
h=10 m=22
